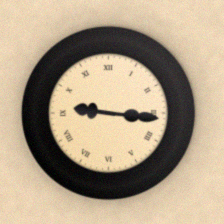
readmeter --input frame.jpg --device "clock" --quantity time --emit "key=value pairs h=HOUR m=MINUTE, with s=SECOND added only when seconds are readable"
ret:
h=9 m=16
